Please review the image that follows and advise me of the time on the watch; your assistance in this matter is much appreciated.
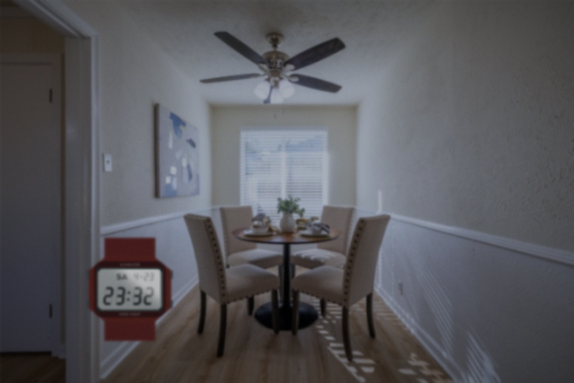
23:32
